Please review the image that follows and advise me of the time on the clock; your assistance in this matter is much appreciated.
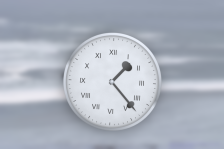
1:23
